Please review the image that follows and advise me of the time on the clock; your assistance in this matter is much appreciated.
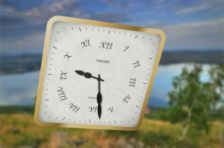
9:28
